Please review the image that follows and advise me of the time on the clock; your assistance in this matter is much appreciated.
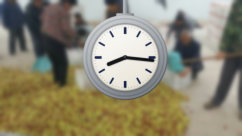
8:16
